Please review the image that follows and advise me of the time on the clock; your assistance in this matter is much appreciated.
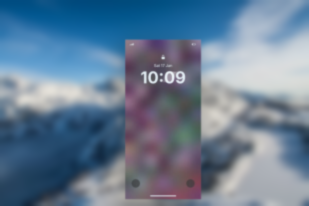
10:09
